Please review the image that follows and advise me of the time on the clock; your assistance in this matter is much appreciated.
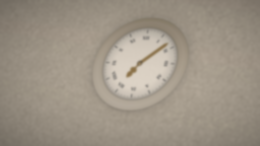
7:08
